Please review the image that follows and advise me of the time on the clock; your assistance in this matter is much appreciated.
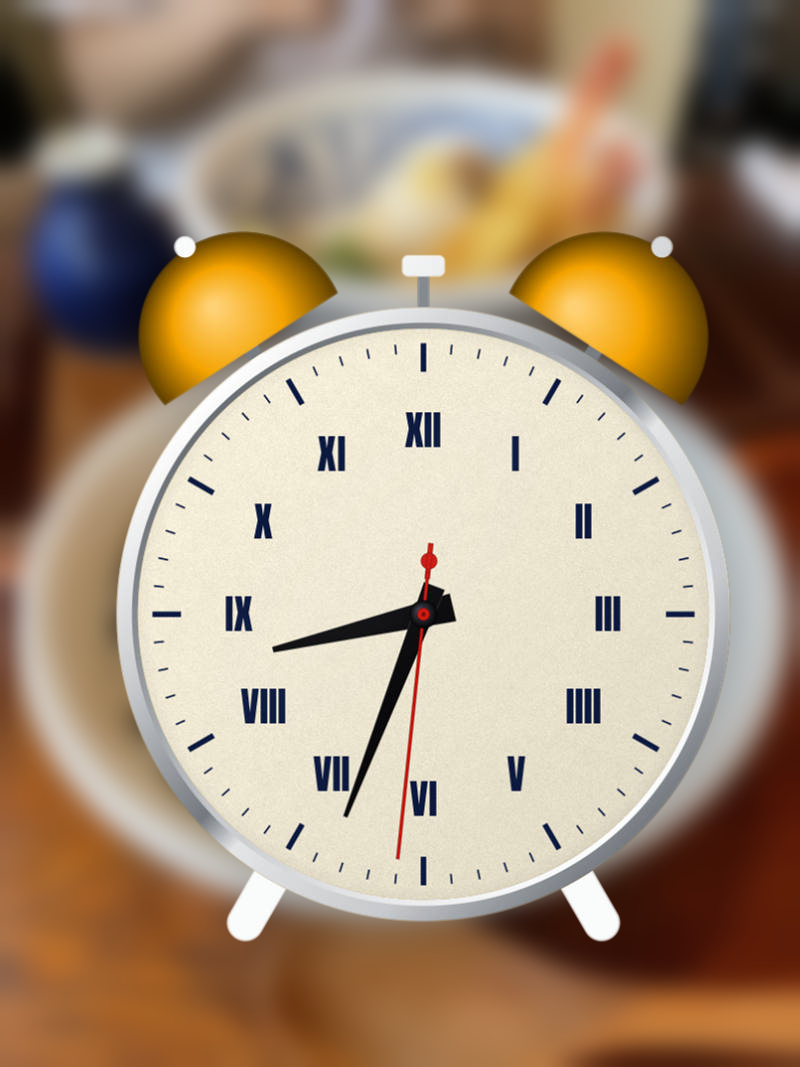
8:33:31
